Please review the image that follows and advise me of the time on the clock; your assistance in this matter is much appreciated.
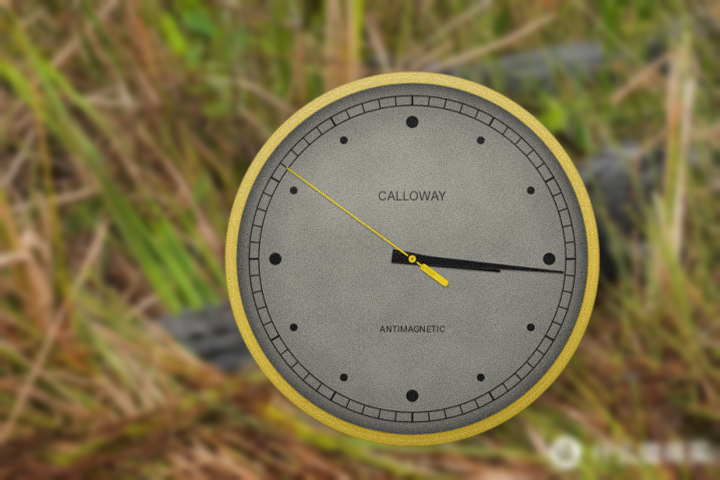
3:15:51
